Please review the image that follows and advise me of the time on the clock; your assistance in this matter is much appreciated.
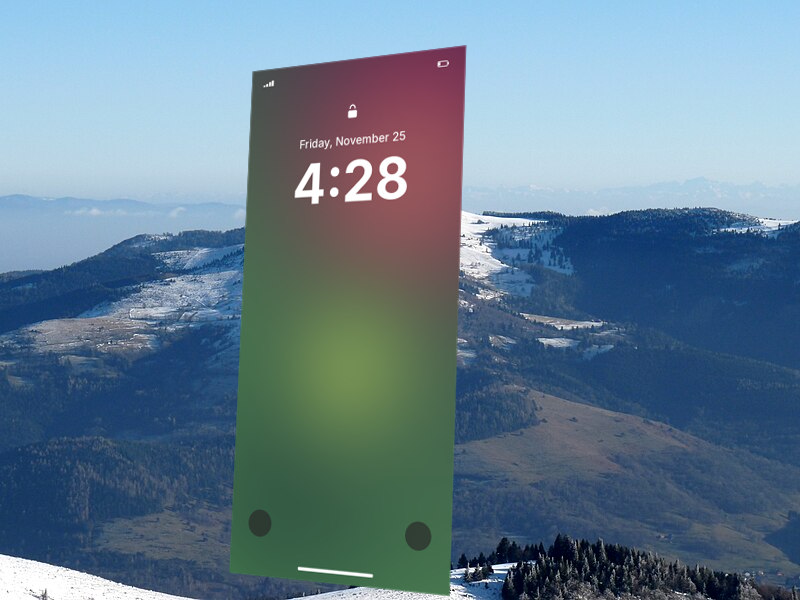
4:28
